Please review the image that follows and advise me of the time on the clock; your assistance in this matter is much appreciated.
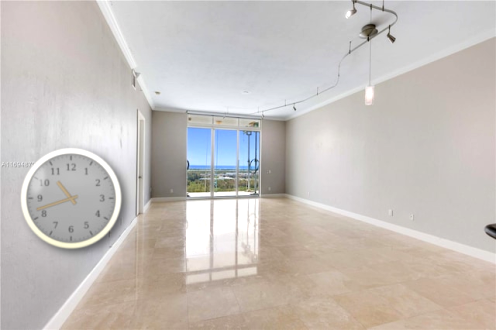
10:42
